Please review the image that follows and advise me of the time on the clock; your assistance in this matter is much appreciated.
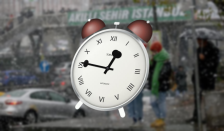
12:46
